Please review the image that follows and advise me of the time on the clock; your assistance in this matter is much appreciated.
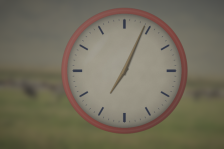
7:04
